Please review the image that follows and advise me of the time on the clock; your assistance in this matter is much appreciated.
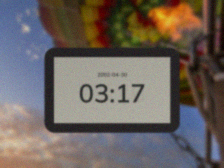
3:17
